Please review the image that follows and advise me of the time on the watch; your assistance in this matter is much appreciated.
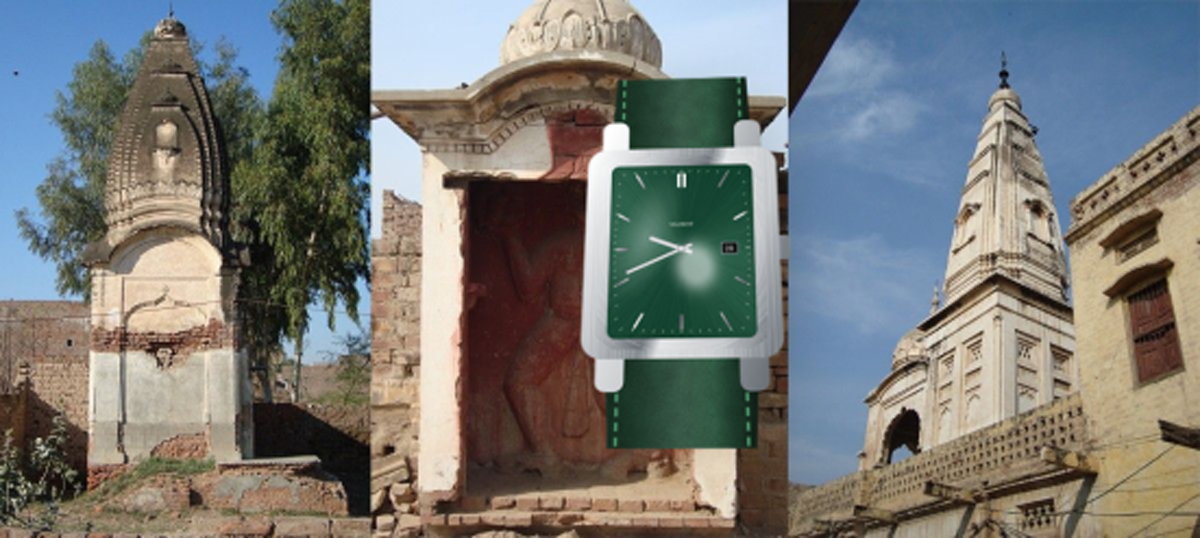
9:41
